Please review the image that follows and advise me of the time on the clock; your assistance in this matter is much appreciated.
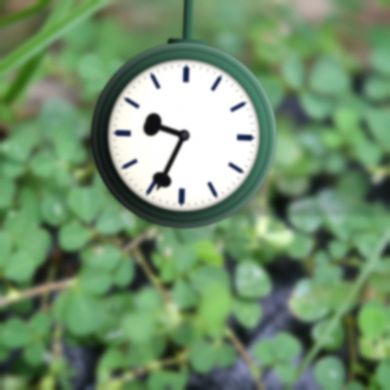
9:34
